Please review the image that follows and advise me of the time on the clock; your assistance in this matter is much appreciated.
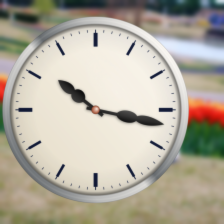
10:17
